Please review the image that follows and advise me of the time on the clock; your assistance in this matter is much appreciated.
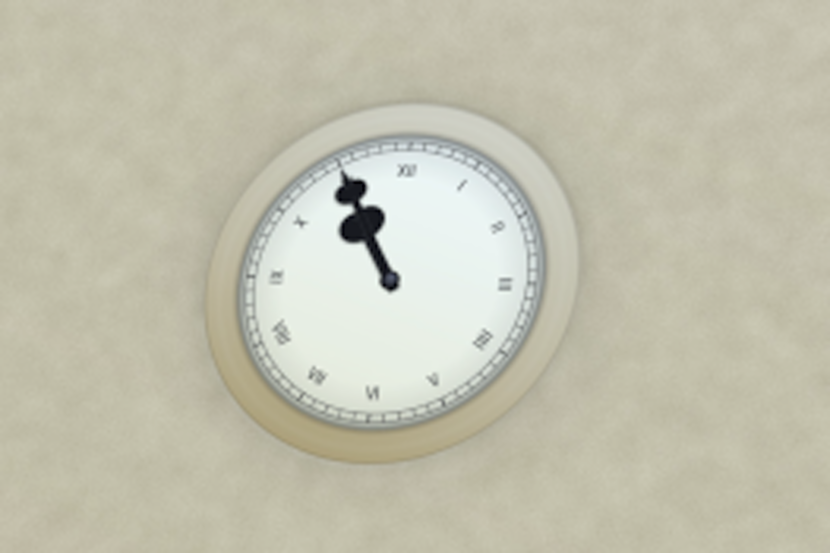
10:55
